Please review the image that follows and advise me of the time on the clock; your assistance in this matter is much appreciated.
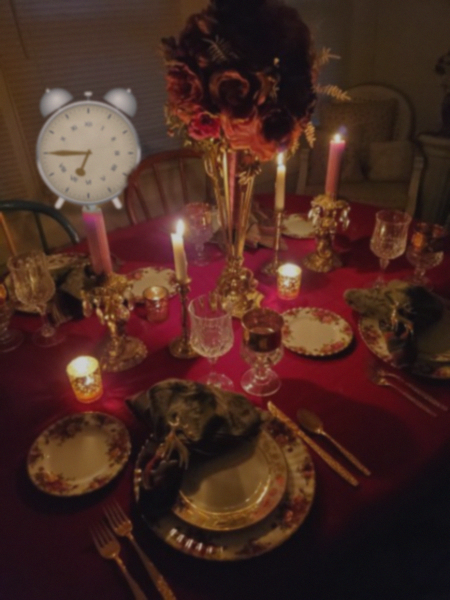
6:45
